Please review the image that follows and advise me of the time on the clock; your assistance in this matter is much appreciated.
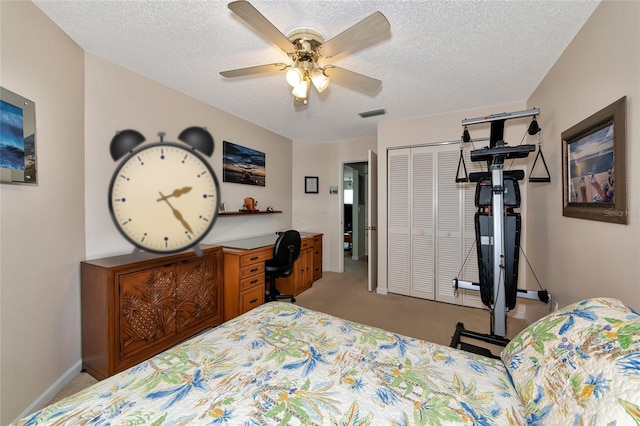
2:24
